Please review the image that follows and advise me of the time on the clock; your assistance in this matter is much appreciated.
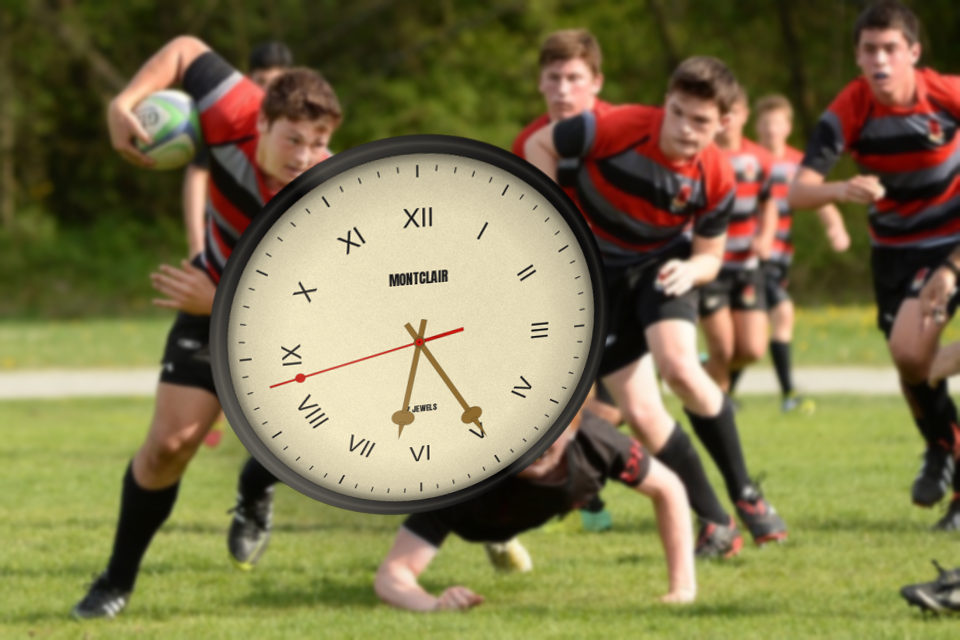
6:24:43
